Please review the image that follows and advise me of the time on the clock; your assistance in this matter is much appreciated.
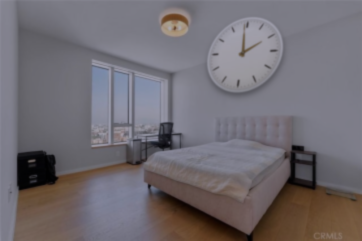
1:59
